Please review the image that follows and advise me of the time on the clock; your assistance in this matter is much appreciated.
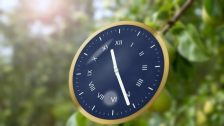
11:26
